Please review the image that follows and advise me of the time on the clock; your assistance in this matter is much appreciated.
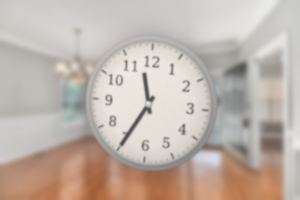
11:35
